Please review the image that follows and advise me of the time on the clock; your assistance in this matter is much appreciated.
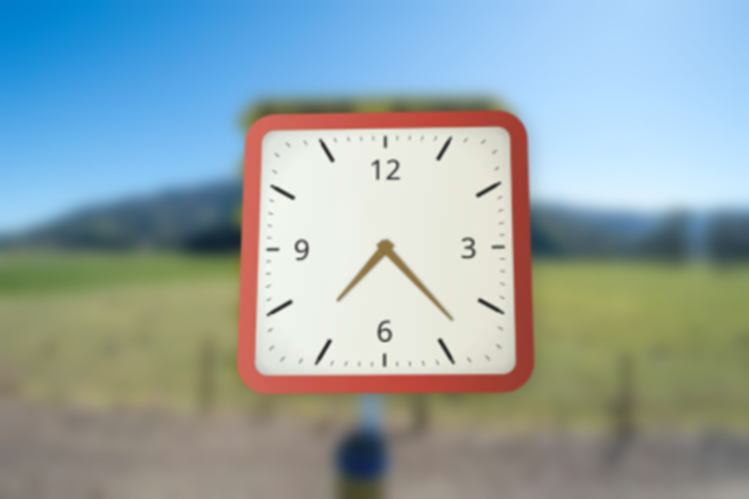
7:23
